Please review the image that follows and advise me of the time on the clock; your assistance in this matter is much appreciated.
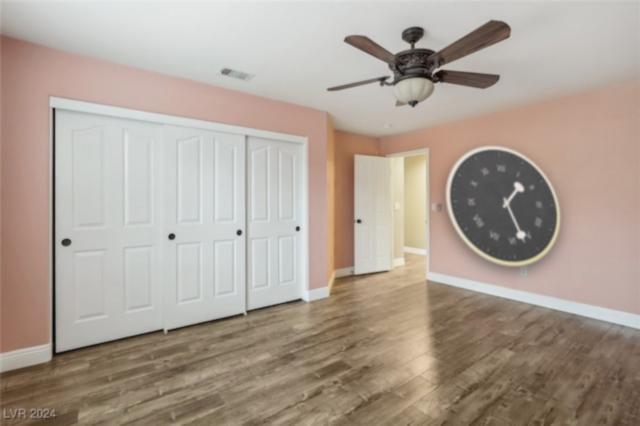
1:27
